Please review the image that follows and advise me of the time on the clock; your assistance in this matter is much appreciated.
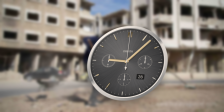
9:07
